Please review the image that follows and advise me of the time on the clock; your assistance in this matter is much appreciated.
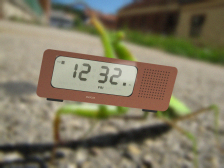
12:32
